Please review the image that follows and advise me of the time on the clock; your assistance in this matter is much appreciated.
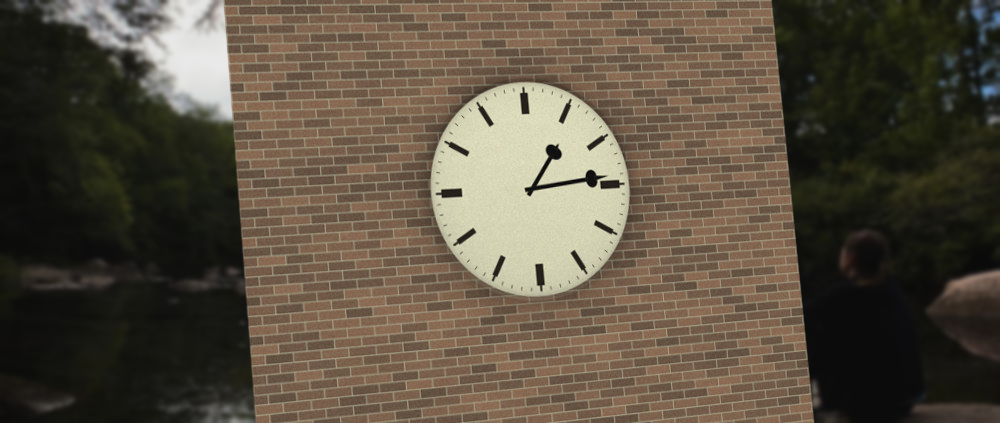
1:14
